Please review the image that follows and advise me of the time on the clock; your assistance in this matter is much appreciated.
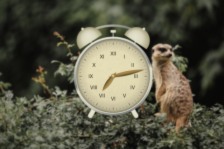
7:13
